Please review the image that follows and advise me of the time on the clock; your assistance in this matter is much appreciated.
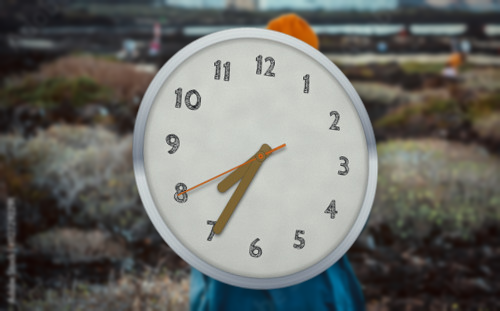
7:34:40
